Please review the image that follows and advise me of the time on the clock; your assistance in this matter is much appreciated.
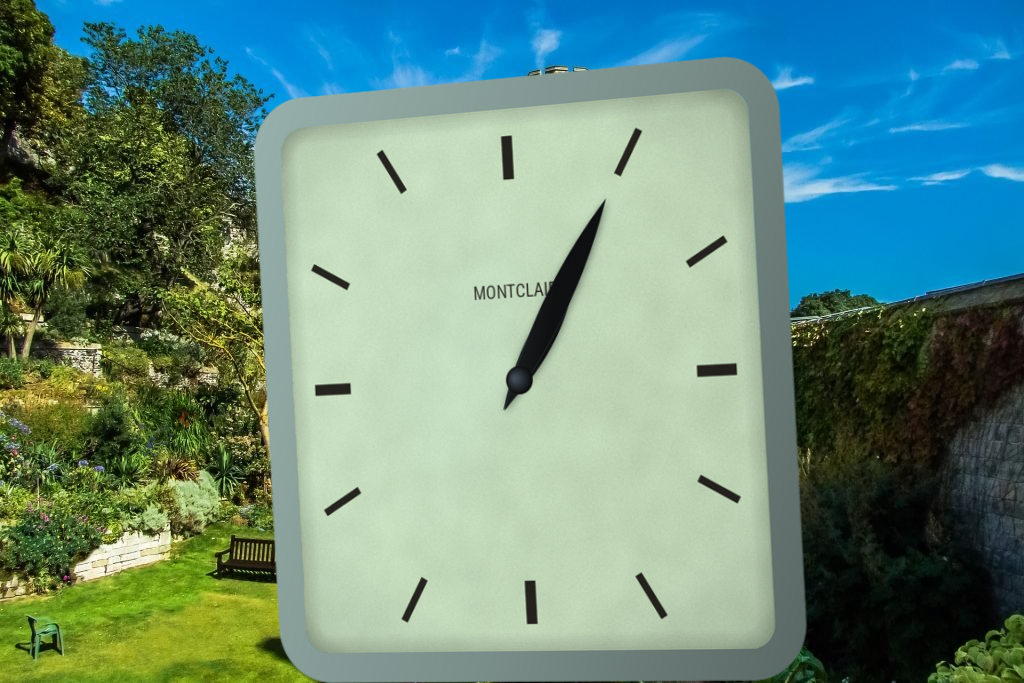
1:05
